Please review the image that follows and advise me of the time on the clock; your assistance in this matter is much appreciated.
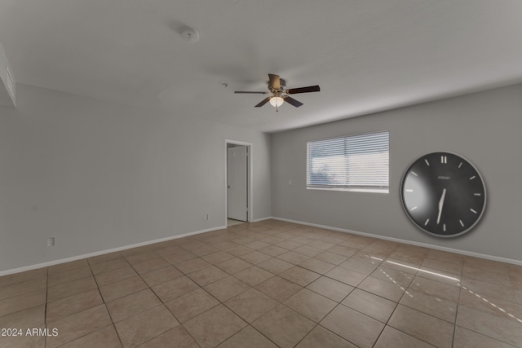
6:32
